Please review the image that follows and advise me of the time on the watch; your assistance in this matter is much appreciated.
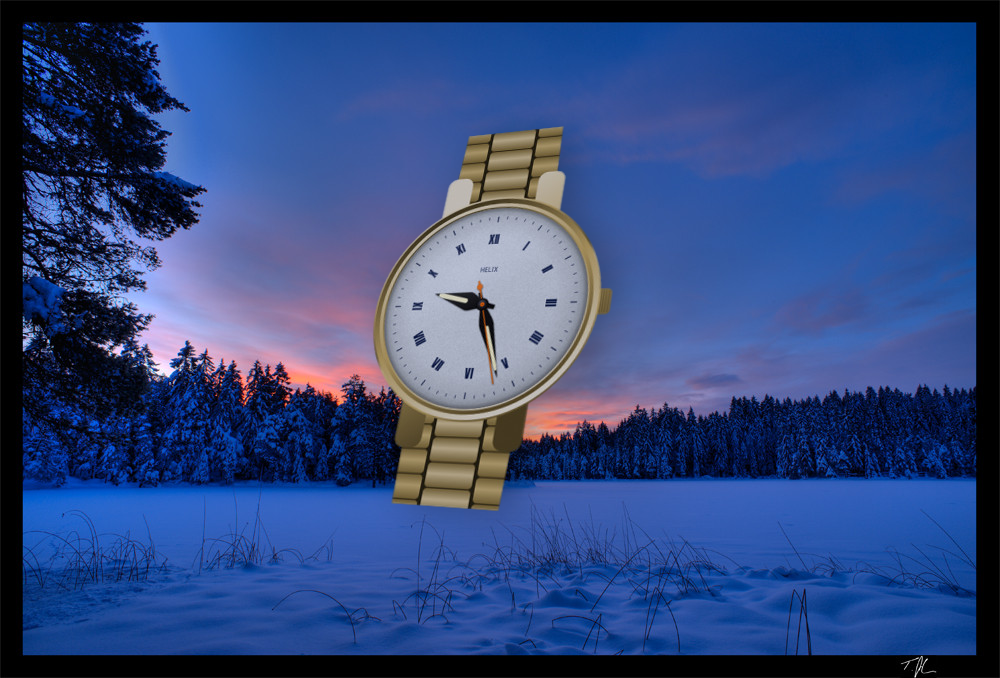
9:26:27
